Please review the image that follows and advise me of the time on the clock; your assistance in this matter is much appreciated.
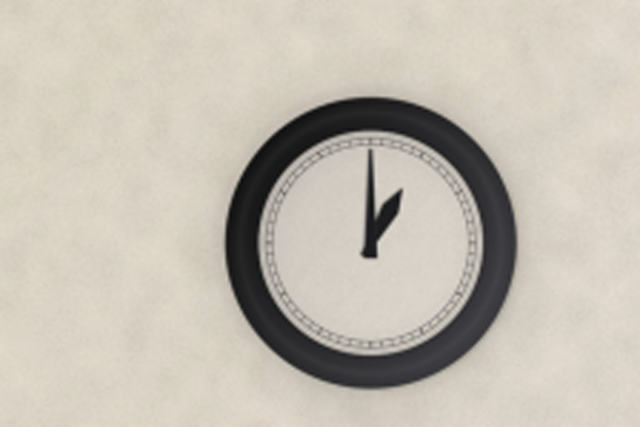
1:00
